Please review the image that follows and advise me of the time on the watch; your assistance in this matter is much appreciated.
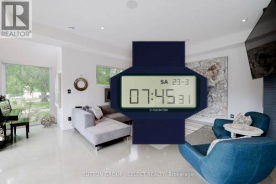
7:45:31
